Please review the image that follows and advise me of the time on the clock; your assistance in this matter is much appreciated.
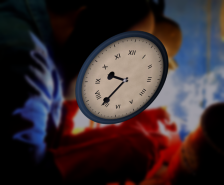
9:36
